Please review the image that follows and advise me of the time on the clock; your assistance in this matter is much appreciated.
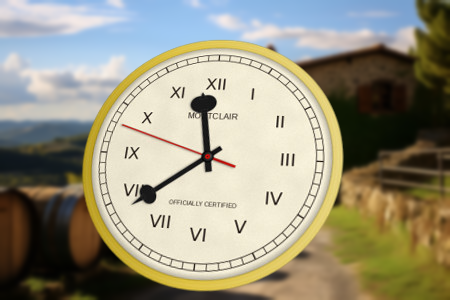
11:38:48
